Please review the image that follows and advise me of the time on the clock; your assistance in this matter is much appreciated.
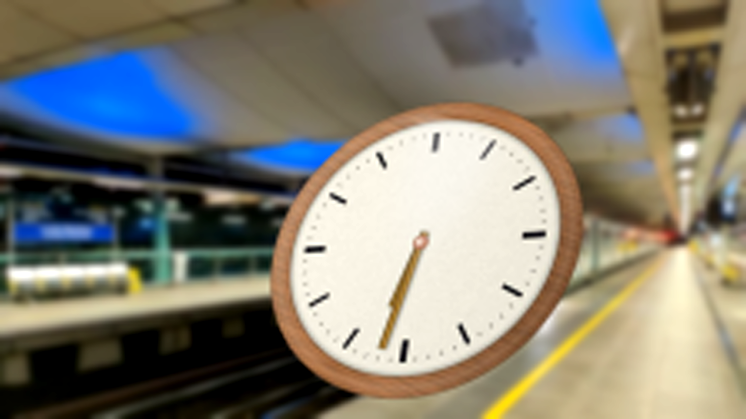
6:32
